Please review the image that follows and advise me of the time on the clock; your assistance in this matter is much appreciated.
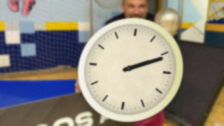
2:11
